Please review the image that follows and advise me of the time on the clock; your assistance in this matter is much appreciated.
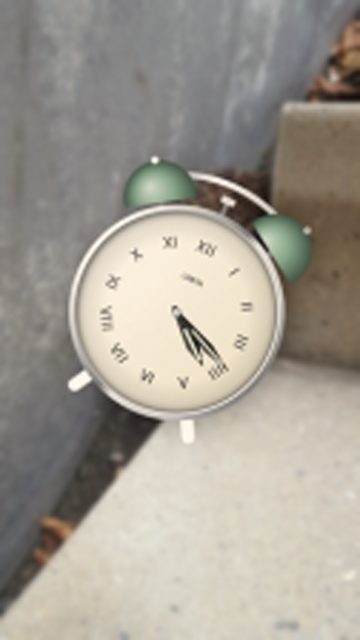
4:19
